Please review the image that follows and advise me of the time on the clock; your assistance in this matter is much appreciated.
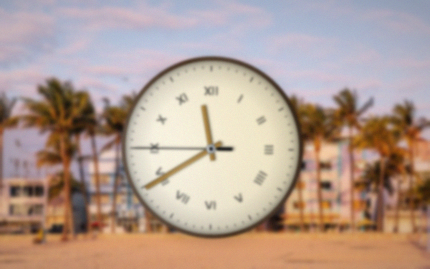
11:39:45
